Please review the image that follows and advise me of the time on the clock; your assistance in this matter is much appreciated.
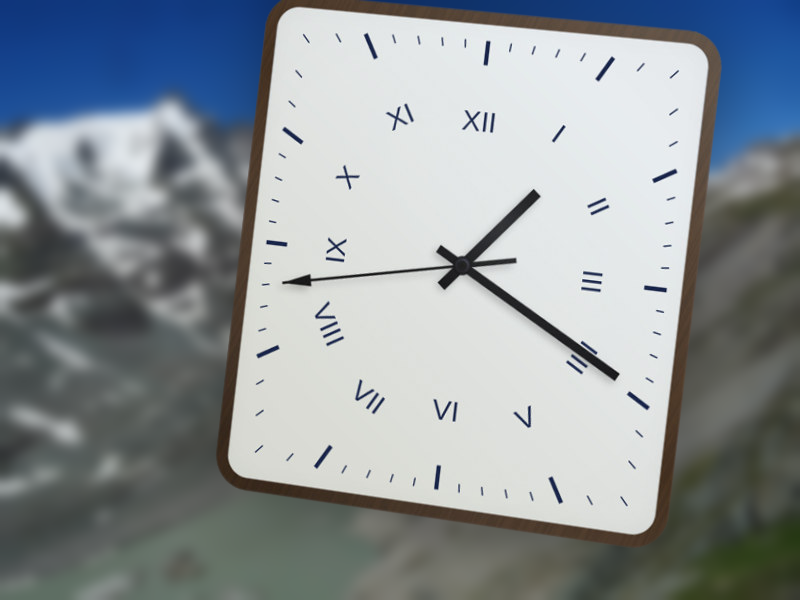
1:19:43
